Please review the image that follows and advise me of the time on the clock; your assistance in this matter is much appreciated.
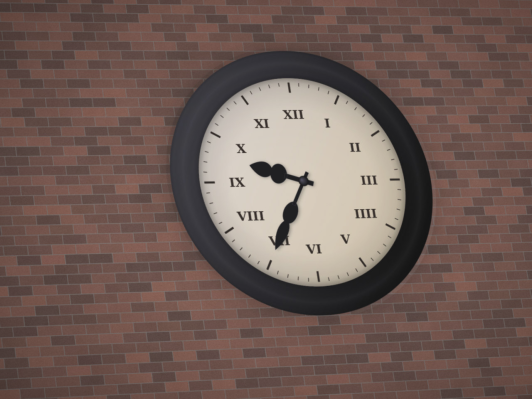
9:35
